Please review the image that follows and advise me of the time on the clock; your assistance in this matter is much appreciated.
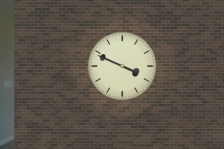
3:49
